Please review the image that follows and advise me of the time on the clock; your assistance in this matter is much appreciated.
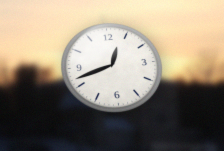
12:42
